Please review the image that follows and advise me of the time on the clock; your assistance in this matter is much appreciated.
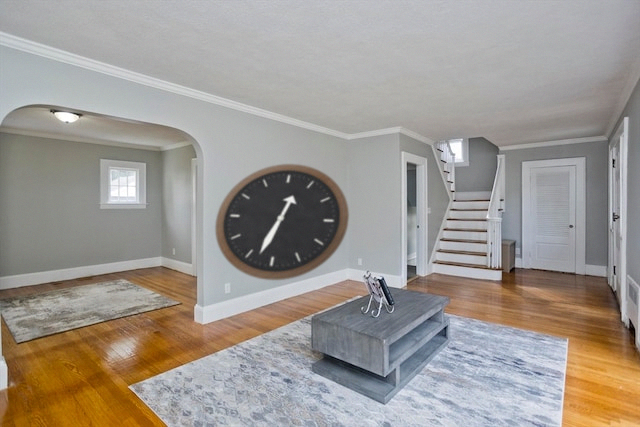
12:33
